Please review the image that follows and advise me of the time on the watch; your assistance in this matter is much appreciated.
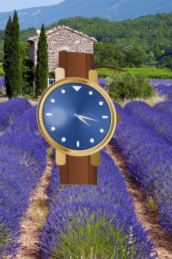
4:17
